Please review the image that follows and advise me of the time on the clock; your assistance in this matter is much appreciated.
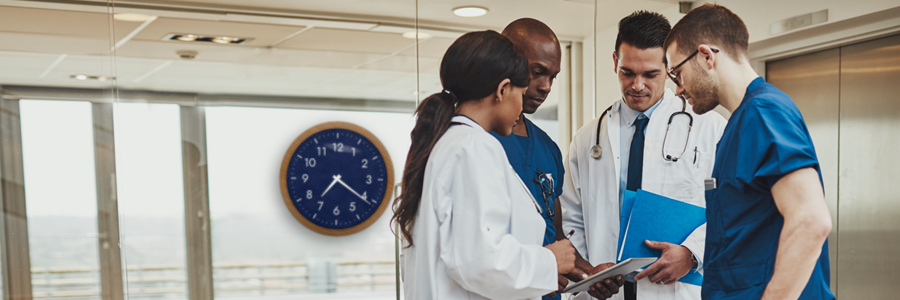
7:21
